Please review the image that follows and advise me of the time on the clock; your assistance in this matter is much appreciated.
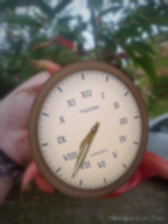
7:37
